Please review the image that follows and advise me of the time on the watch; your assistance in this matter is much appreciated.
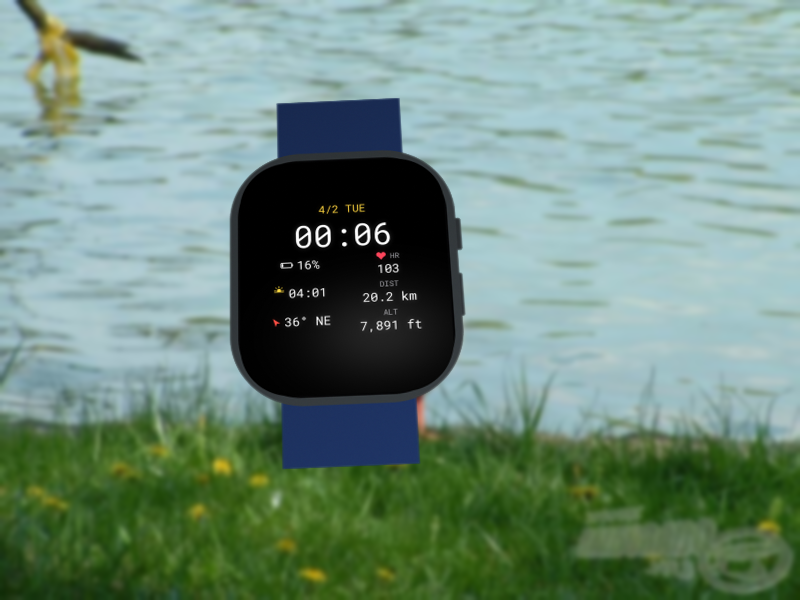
0:06
